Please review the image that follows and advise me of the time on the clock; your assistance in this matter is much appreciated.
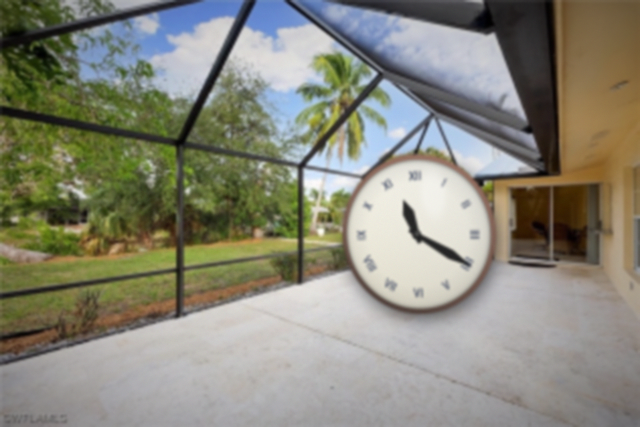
11:20
